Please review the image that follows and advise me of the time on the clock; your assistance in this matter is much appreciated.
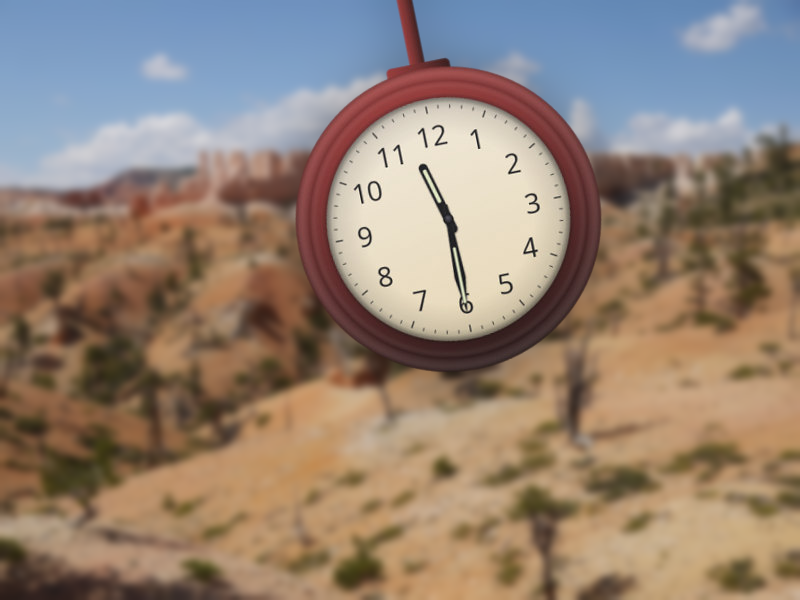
11:30
